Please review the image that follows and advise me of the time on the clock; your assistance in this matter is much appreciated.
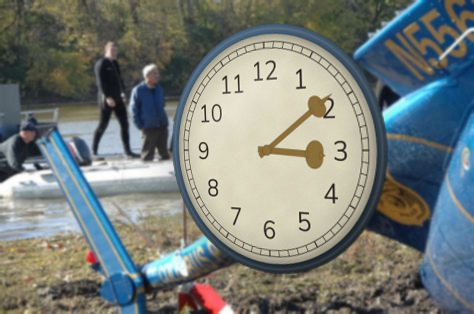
3:09
